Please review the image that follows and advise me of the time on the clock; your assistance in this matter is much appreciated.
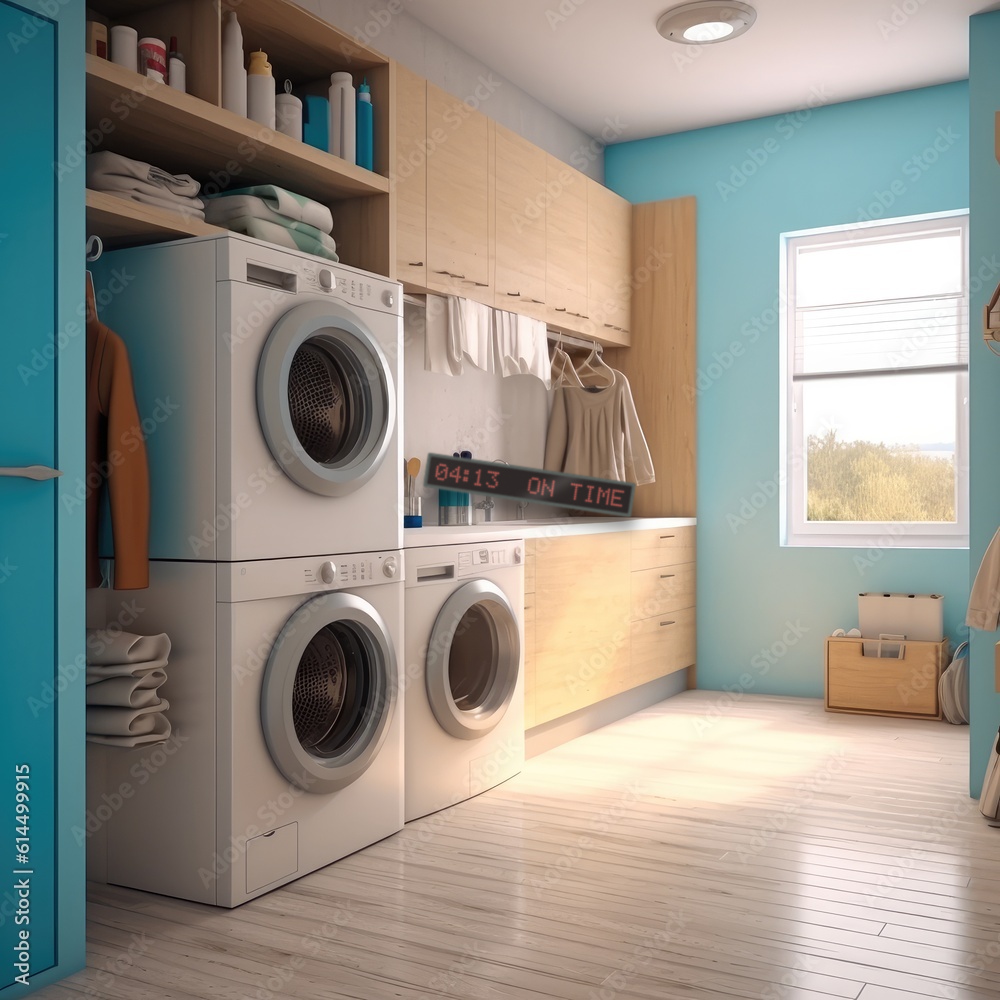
4:13
